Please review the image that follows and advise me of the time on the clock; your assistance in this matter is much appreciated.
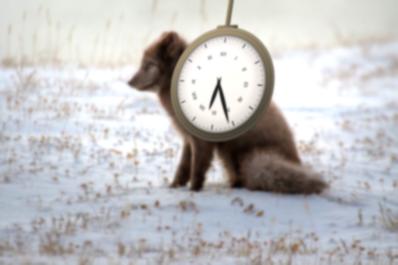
6:26
